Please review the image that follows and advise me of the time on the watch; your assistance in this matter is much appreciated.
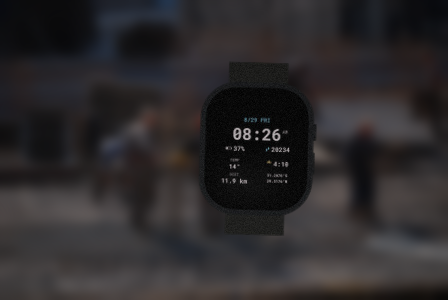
8:26
